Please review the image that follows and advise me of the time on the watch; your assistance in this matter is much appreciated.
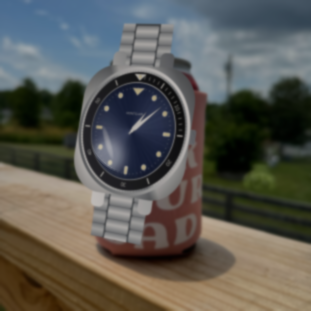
1:08
